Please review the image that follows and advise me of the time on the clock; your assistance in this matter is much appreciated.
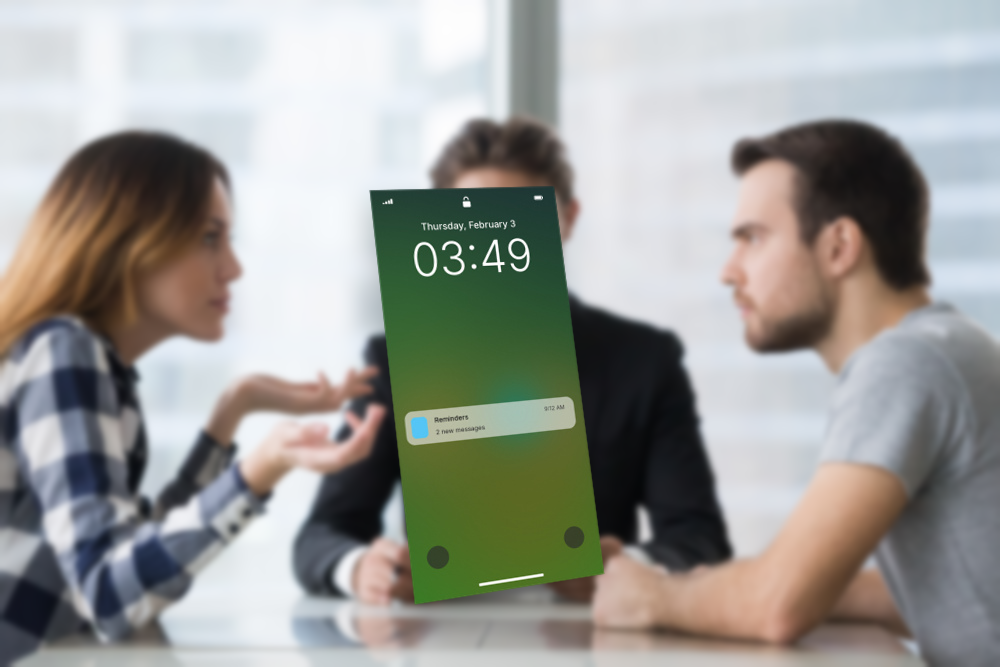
3:49
